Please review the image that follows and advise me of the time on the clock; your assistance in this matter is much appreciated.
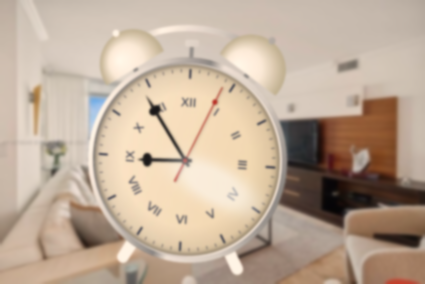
8:54:04
